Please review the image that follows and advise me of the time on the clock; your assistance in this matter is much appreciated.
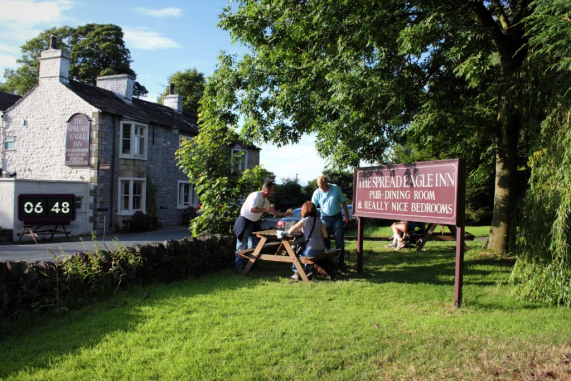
6:48
